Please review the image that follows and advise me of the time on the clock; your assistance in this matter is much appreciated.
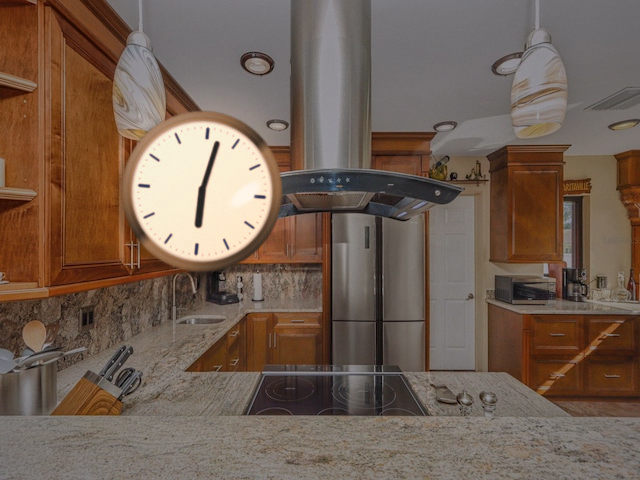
6:02
